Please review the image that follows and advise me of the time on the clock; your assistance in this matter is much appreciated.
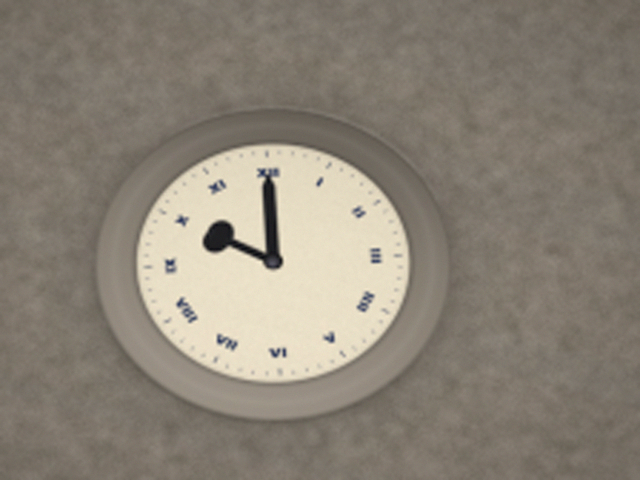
10:00
